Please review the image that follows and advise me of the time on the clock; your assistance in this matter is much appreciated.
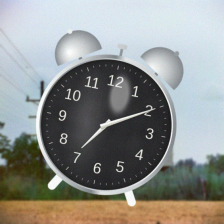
7:10
